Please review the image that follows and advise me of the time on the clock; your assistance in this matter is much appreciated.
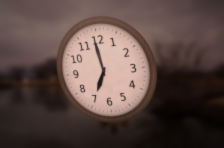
6:59
